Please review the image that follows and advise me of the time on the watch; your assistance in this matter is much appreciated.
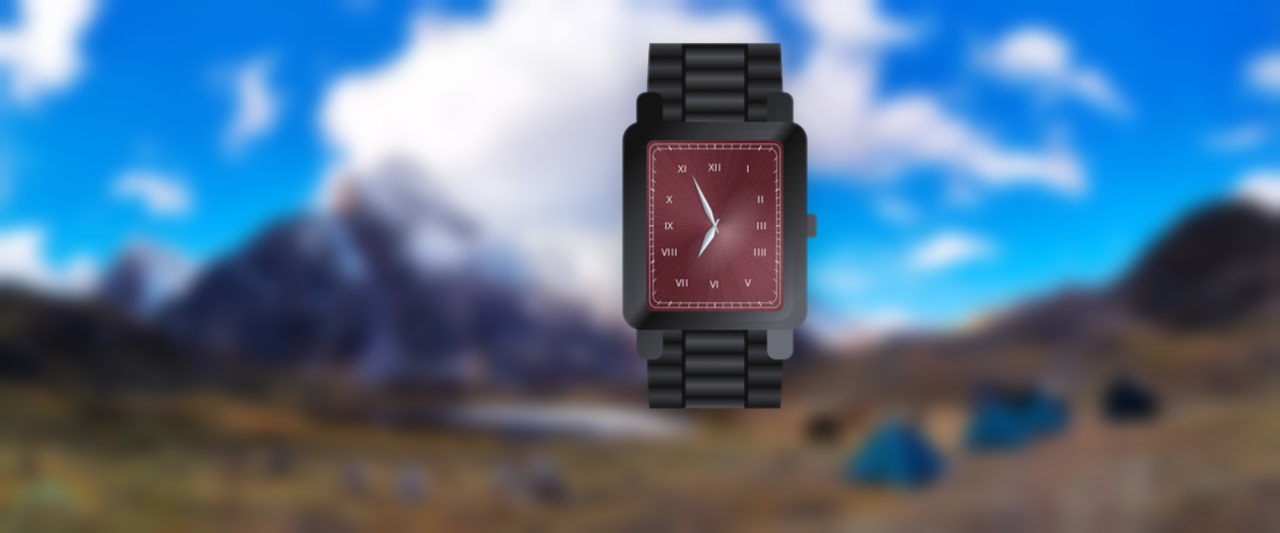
6:56
